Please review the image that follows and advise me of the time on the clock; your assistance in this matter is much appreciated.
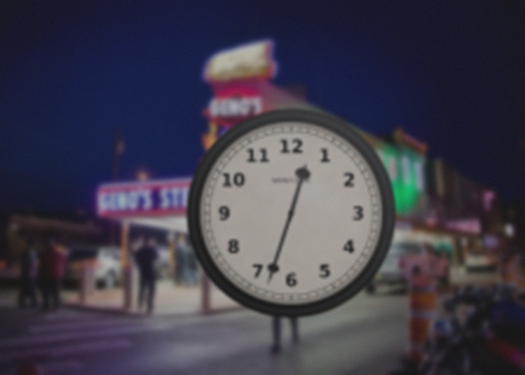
12:33
